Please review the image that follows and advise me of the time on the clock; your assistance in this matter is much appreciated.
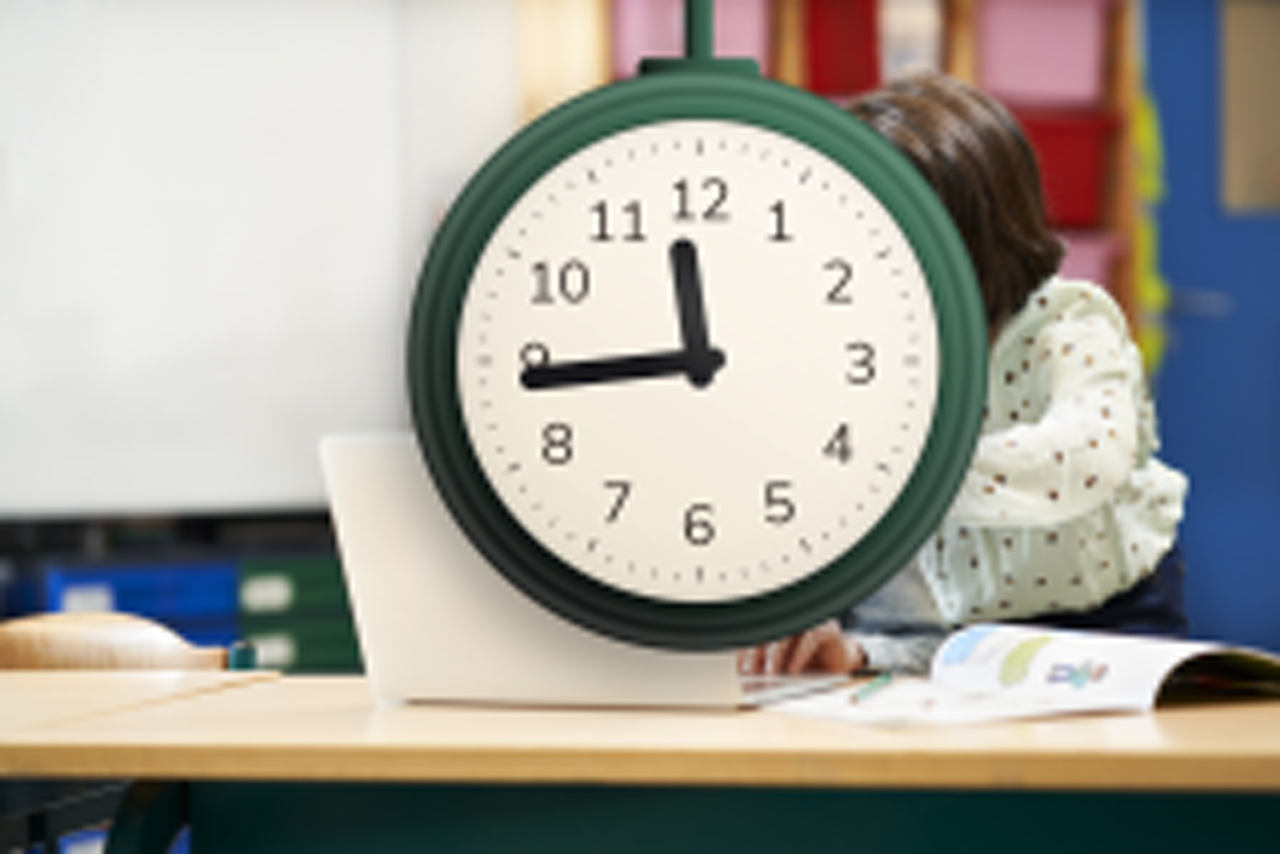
11:44
